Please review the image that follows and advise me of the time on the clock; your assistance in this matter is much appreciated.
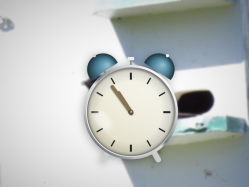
10:54
